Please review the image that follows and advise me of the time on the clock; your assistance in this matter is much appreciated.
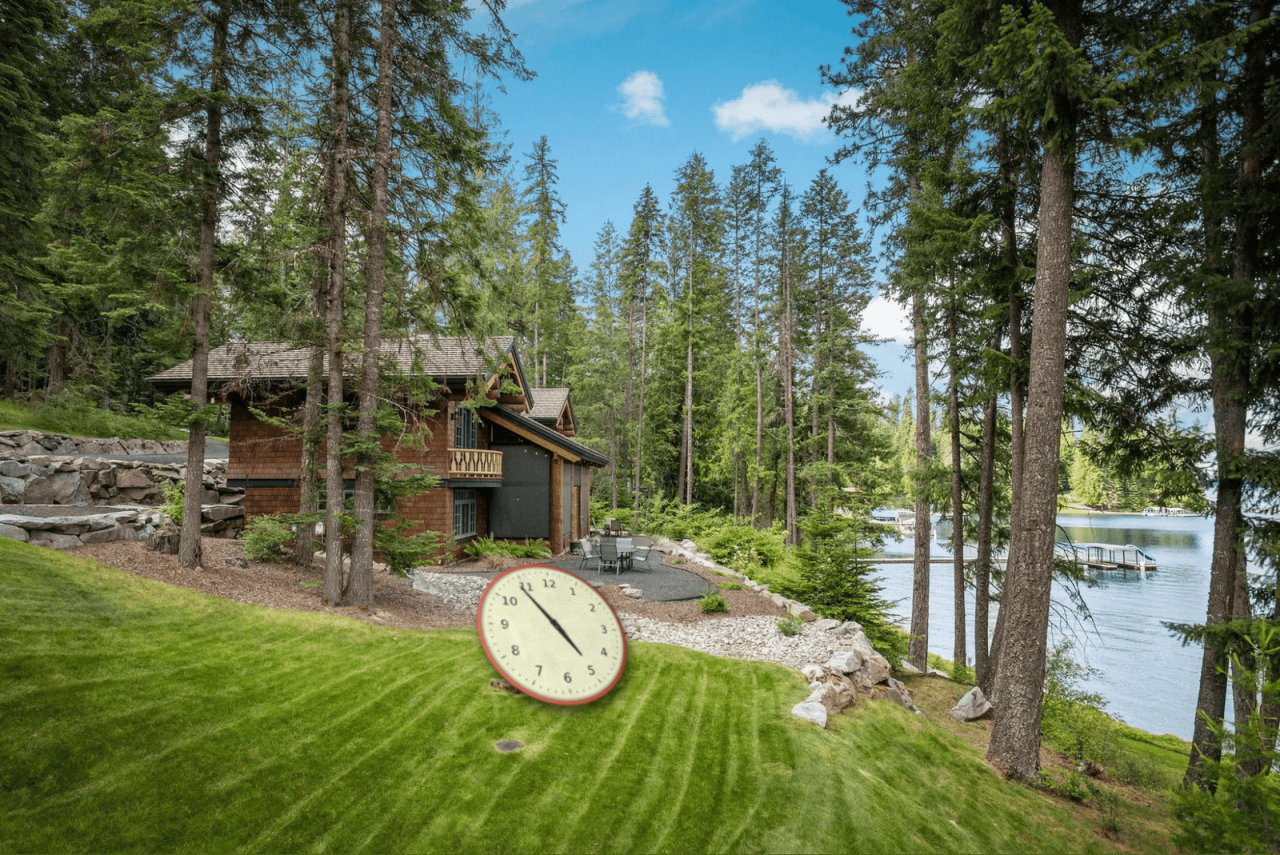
4:54
